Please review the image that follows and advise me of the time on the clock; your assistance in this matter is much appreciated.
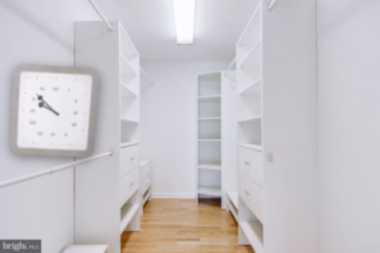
9:52
